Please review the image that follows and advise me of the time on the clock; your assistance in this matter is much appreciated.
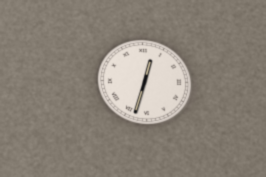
12:33
